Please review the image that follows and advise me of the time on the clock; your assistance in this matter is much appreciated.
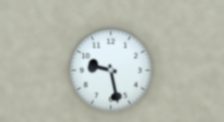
9:28
